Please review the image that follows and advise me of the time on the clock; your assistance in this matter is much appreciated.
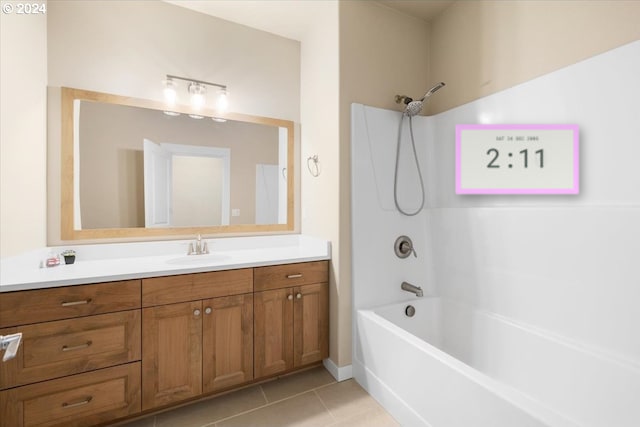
2:11
